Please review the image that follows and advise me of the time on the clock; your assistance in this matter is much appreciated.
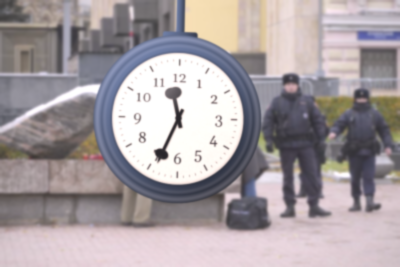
11:34
